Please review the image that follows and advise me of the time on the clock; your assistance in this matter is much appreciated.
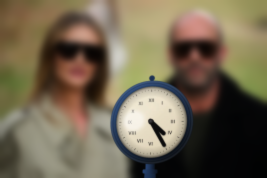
4:25
